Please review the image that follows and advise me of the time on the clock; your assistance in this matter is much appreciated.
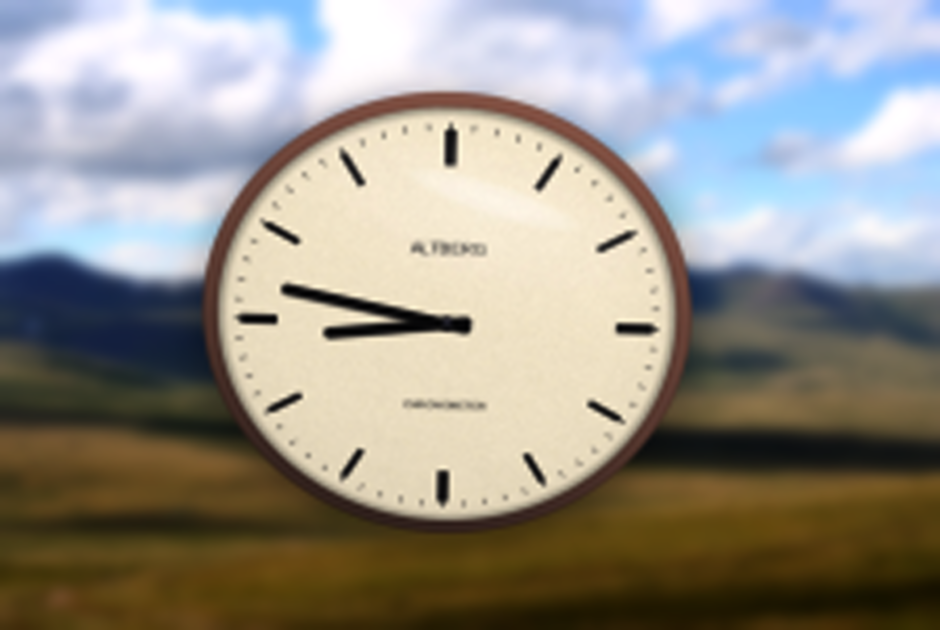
8:47
